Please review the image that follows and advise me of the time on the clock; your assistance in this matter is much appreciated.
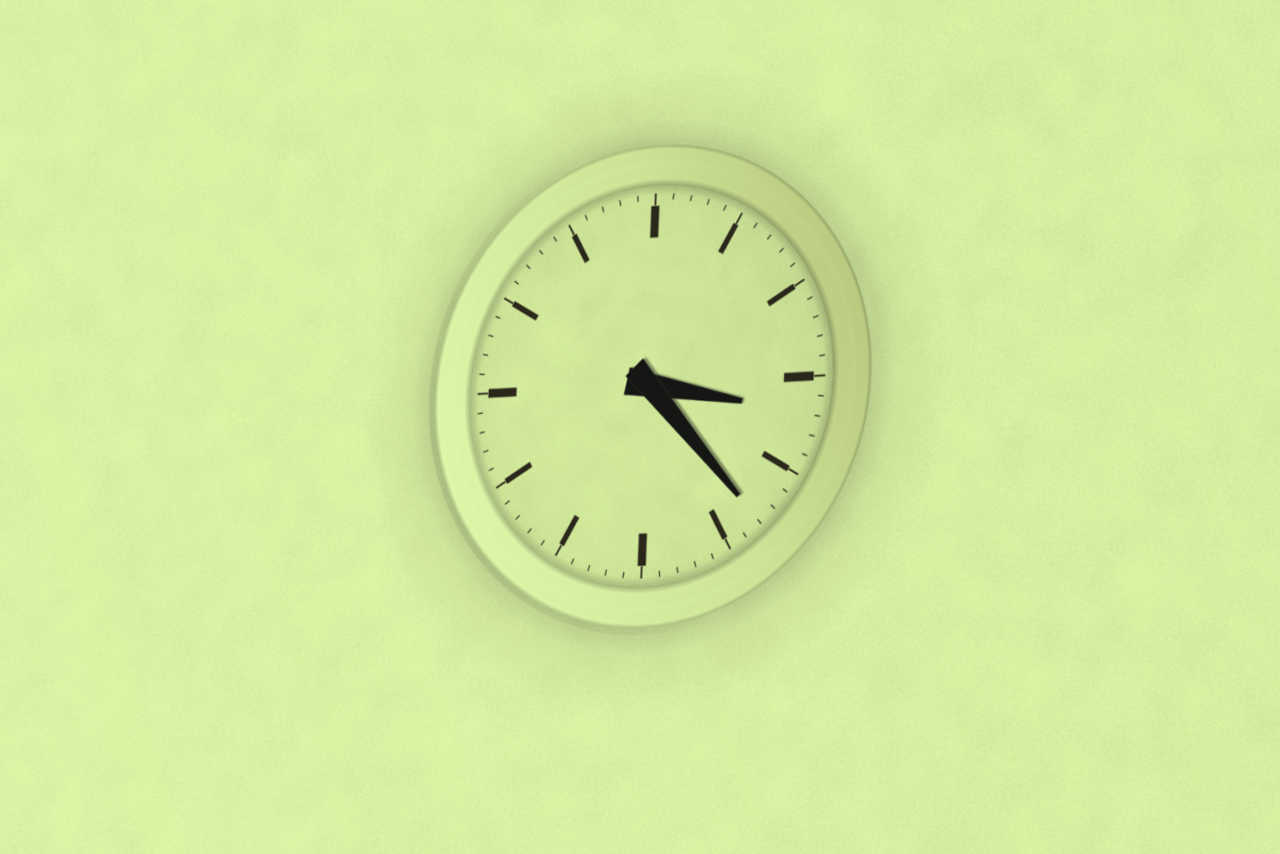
3:23
